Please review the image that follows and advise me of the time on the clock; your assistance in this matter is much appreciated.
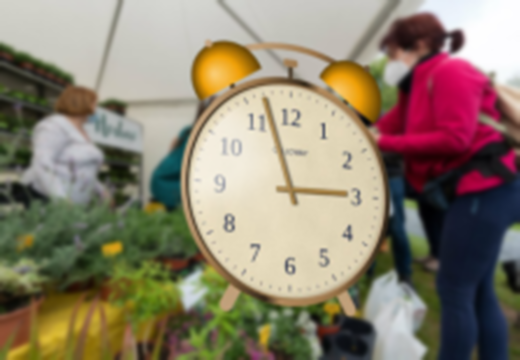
2:57
